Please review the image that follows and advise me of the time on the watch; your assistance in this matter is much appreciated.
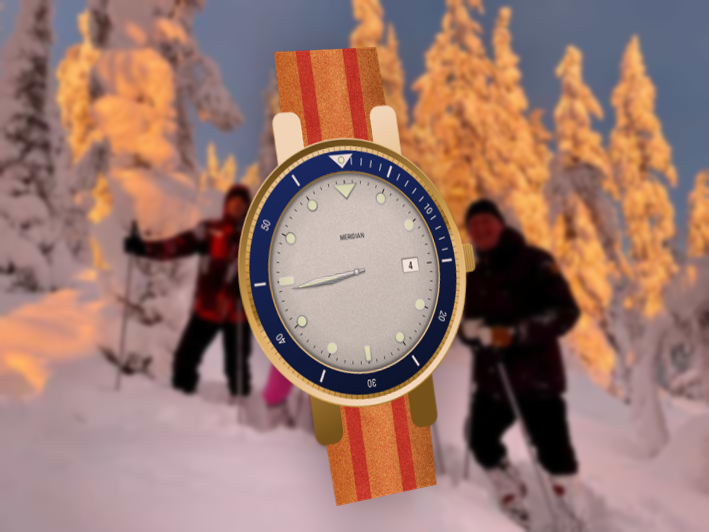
8:44
